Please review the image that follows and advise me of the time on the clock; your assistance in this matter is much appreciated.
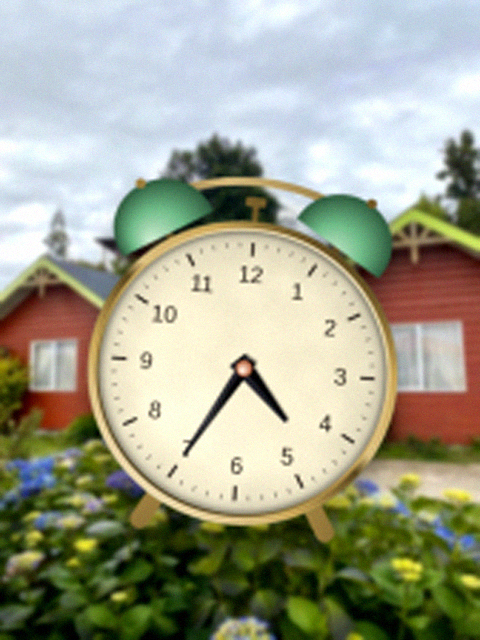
4:35
